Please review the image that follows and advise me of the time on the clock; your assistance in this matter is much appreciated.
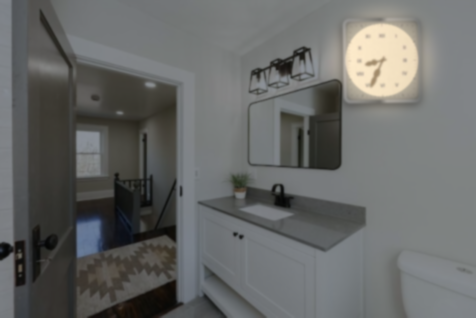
8:34
